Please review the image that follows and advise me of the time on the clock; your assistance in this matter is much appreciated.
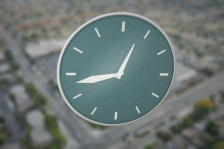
12:43
